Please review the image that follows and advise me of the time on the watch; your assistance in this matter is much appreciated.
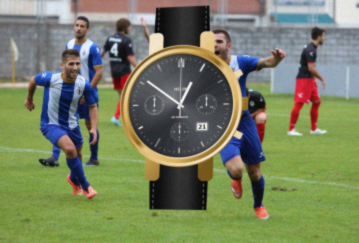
12:51
